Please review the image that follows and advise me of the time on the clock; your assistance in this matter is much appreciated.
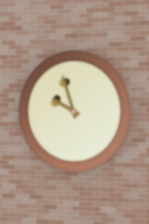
9:57
